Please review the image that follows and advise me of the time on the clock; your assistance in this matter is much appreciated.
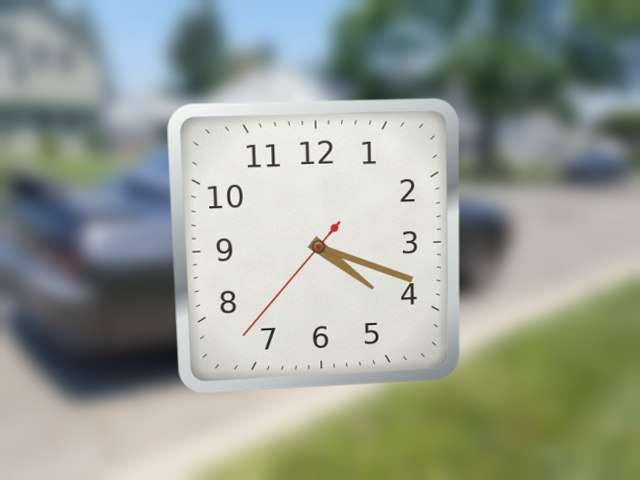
4:18:37
